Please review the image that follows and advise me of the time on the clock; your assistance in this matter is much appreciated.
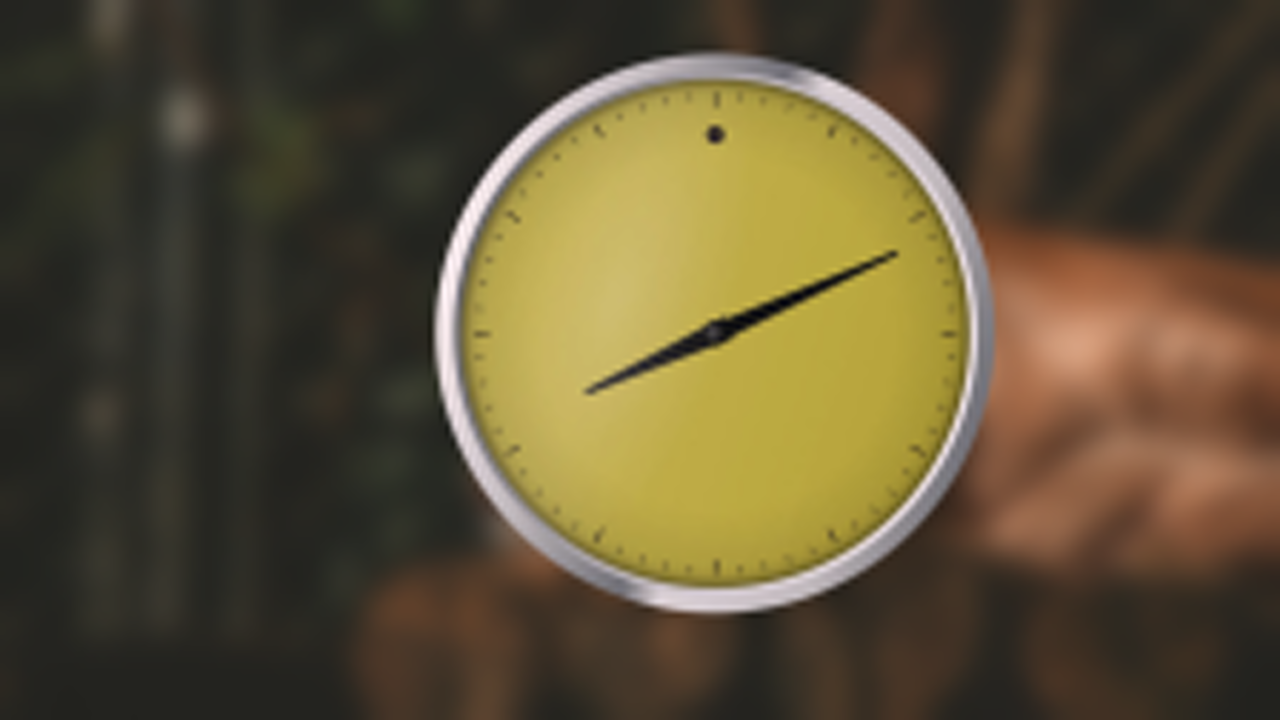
8:11
